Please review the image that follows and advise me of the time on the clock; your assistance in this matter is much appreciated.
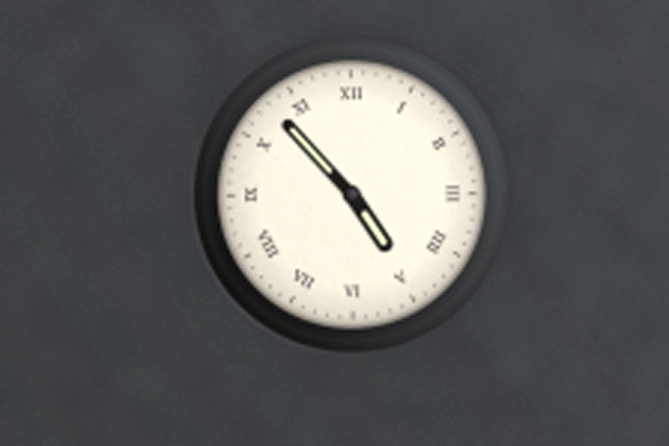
4:53
